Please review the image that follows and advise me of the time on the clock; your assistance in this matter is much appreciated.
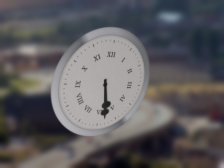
5:28
